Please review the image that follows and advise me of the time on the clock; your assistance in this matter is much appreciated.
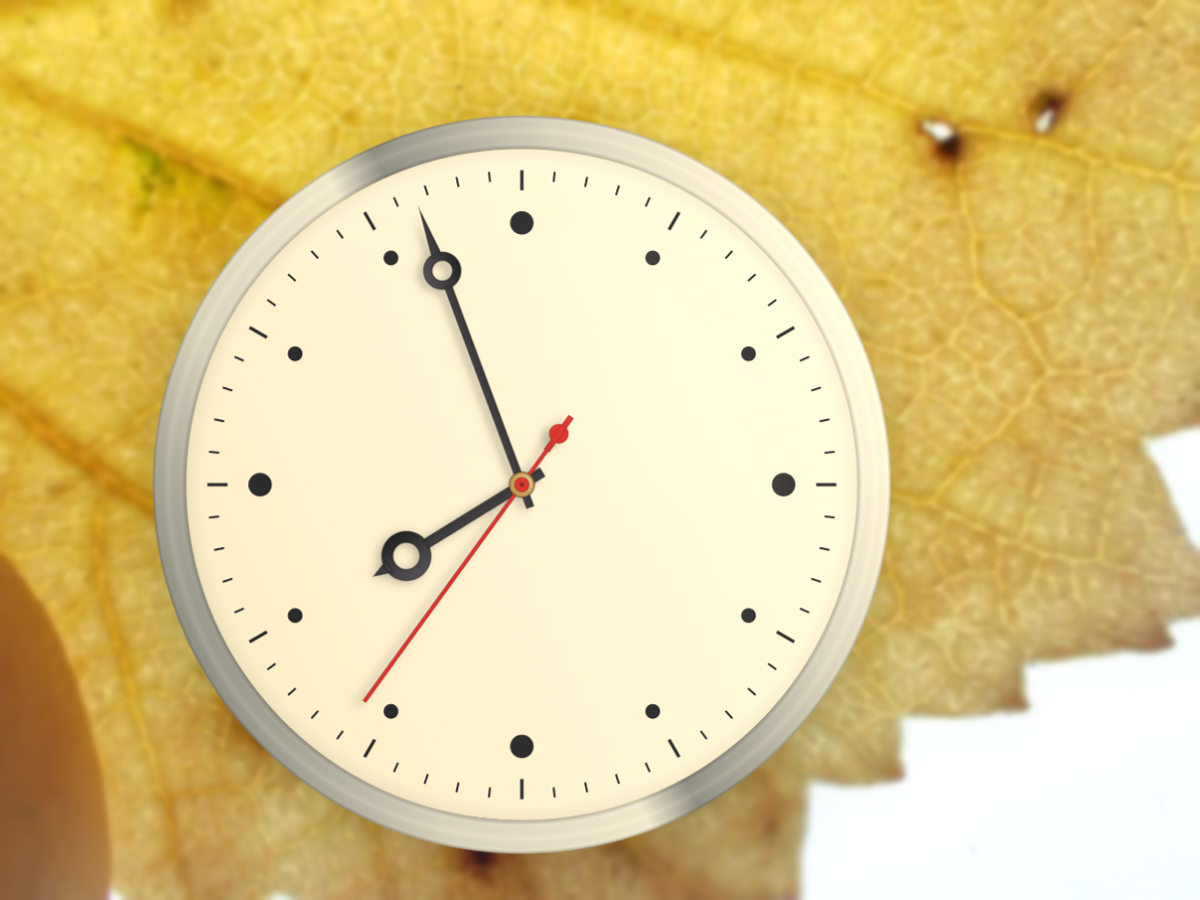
7:56:36
